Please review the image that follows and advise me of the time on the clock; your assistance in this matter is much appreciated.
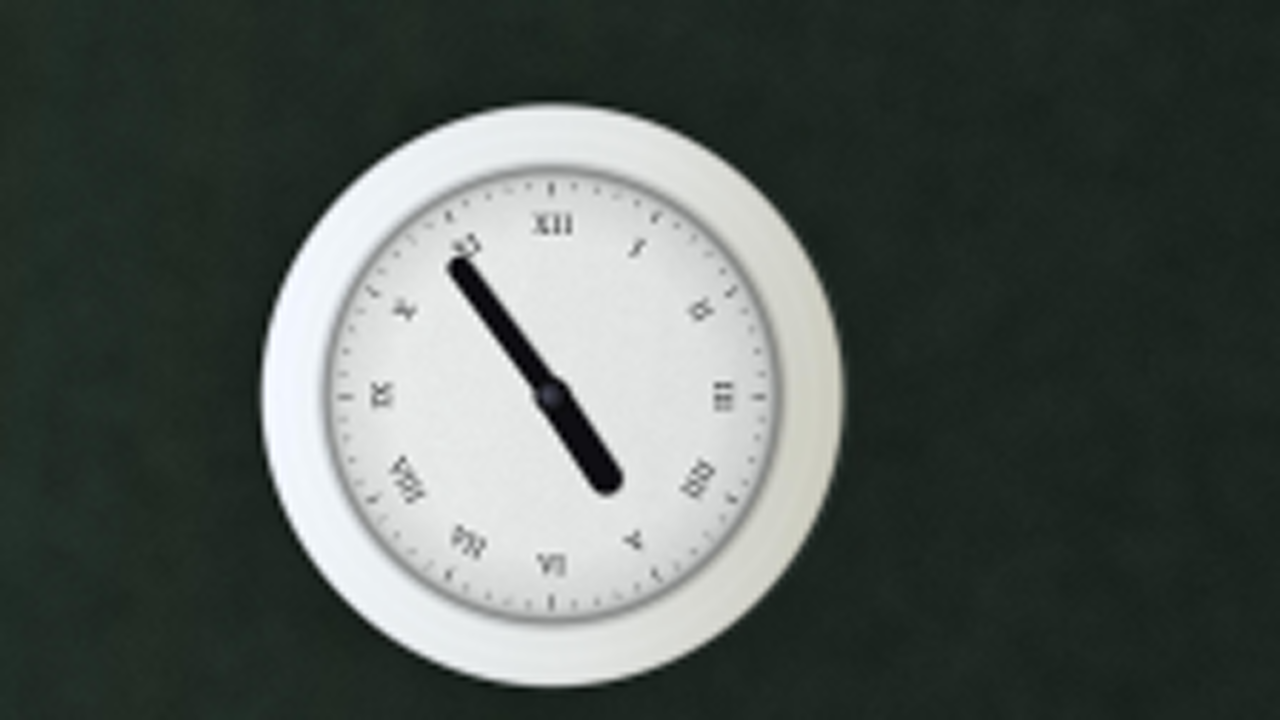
4:54
